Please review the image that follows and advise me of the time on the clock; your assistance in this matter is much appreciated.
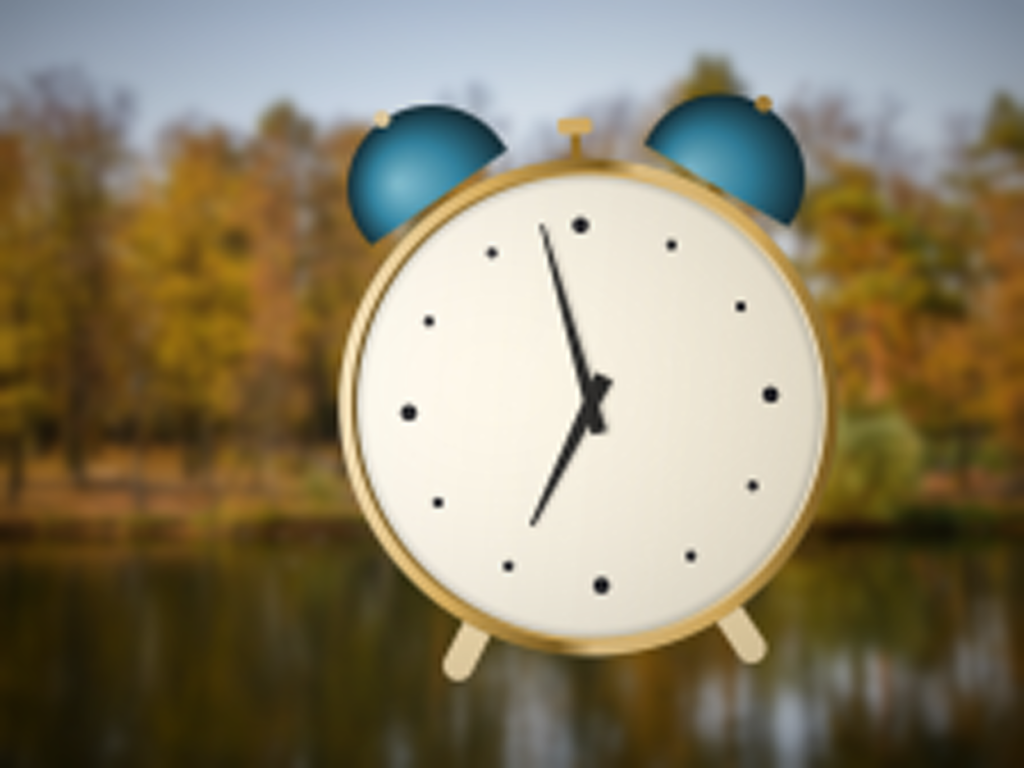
6:58
